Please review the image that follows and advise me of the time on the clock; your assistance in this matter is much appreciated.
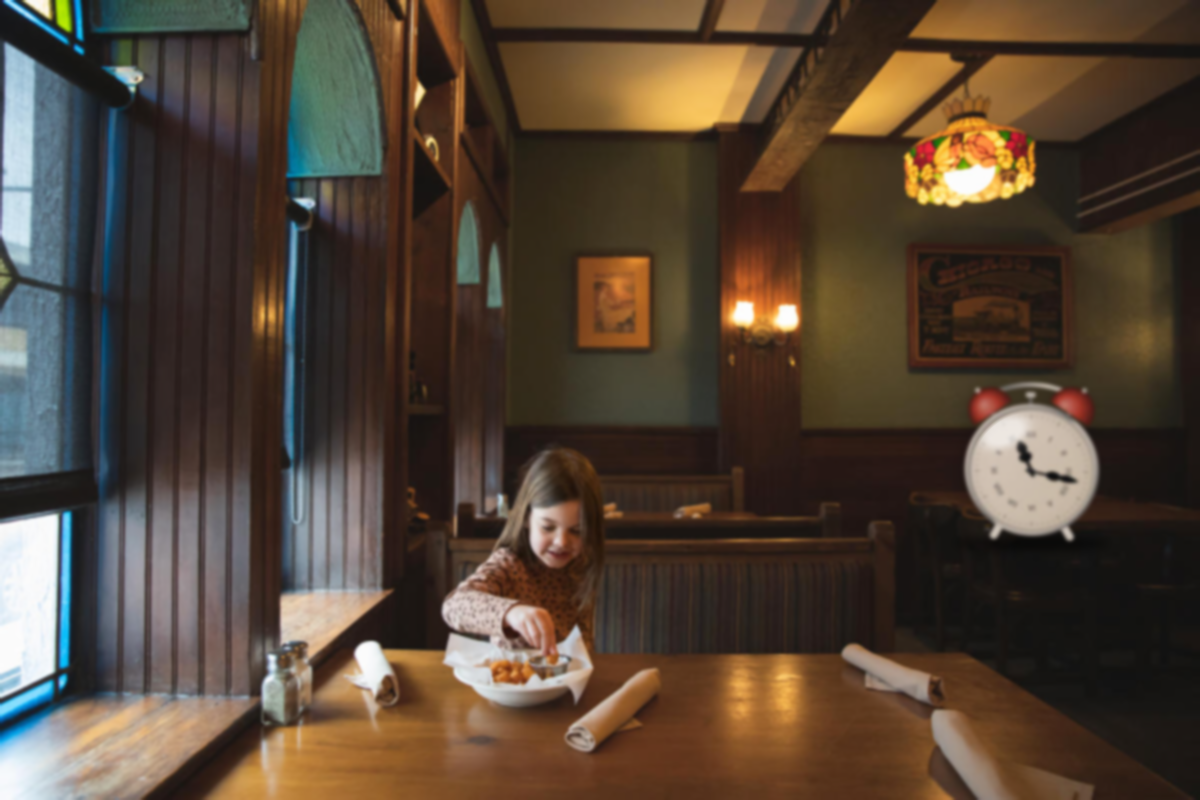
11:17
